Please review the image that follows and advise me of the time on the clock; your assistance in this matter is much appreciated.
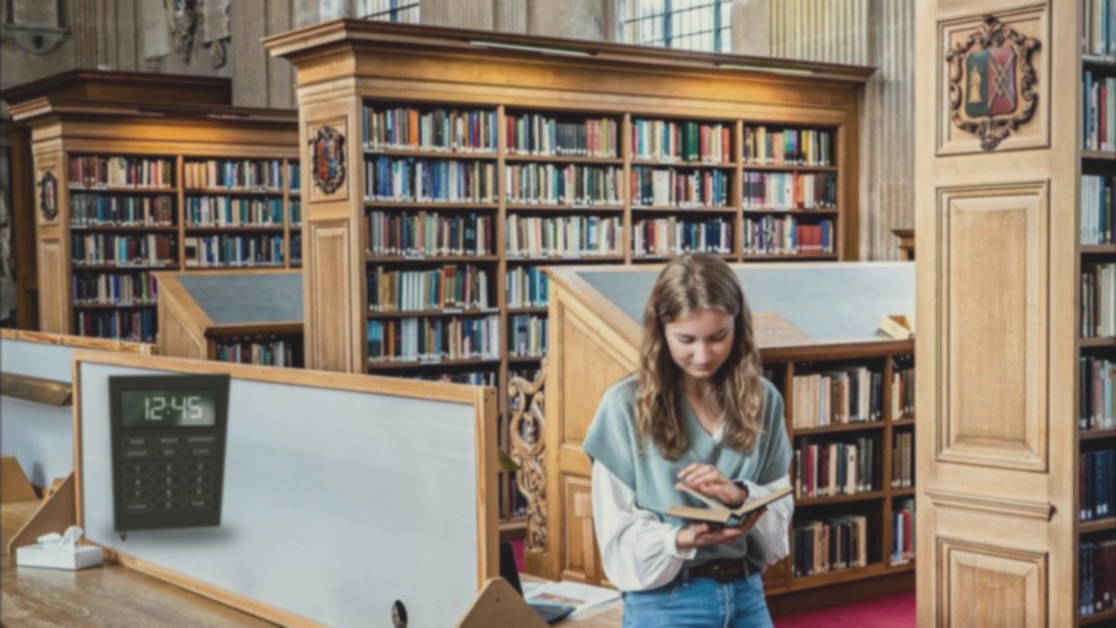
12:45
